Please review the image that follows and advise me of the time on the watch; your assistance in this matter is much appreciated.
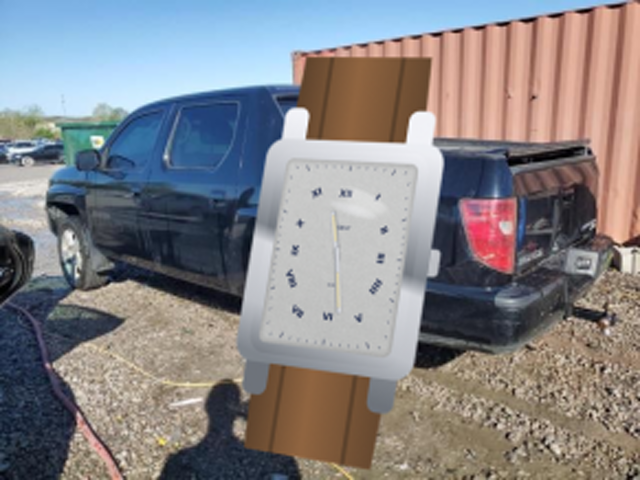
11:28
